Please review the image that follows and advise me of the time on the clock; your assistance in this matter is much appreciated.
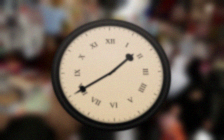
1:40
